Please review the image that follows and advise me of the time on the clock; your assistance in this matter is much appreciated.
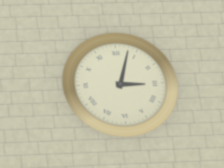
3:03
